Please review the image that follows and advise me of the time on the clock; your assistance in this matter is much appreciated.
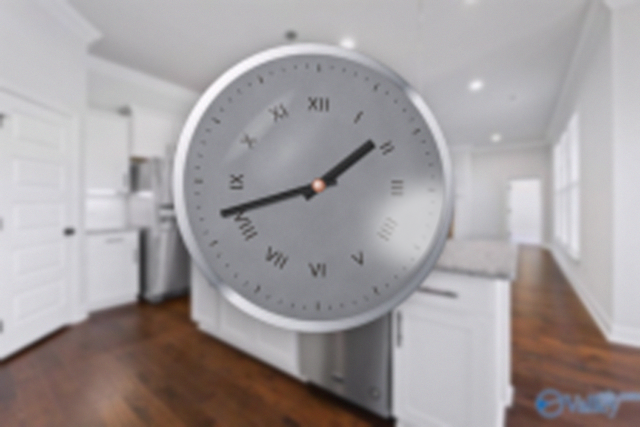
1:42
